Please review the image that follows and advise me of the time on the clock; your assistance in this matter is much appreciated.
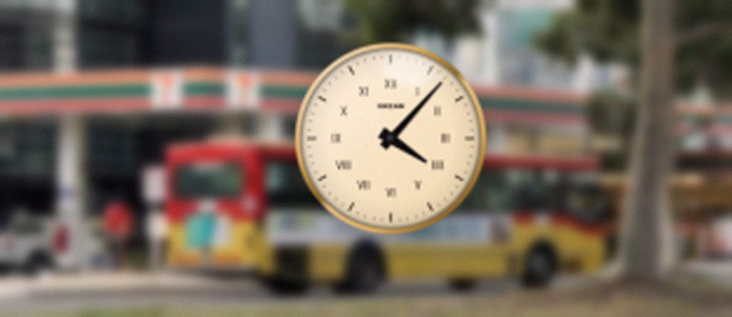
4:07
